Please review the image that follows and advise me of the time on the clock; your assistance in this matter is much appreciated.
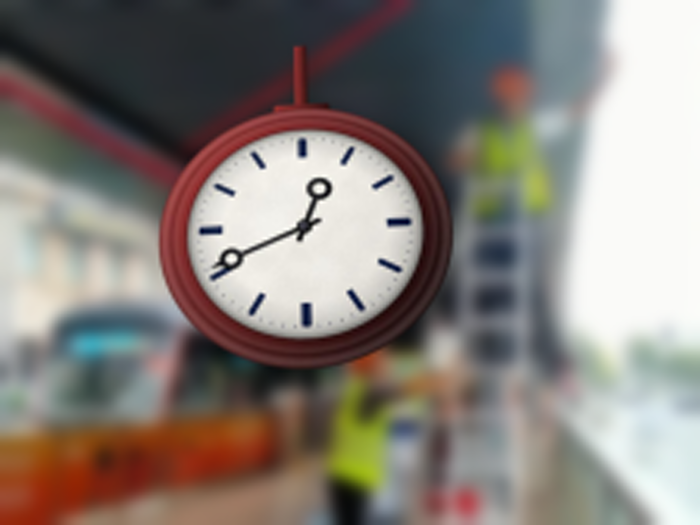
12:41
